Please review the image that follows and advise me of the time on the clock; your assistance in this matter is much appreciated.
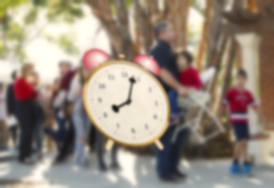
8:03
